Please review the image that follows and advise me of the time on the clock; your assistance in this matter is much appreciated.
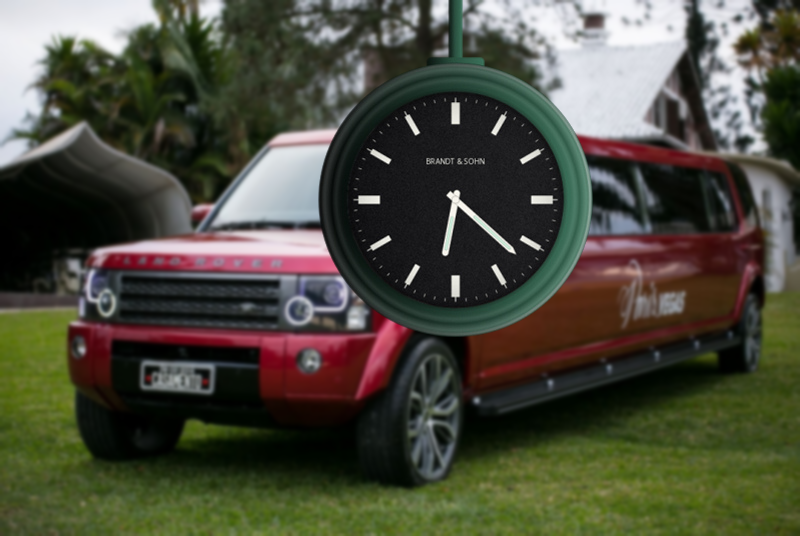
6:22
